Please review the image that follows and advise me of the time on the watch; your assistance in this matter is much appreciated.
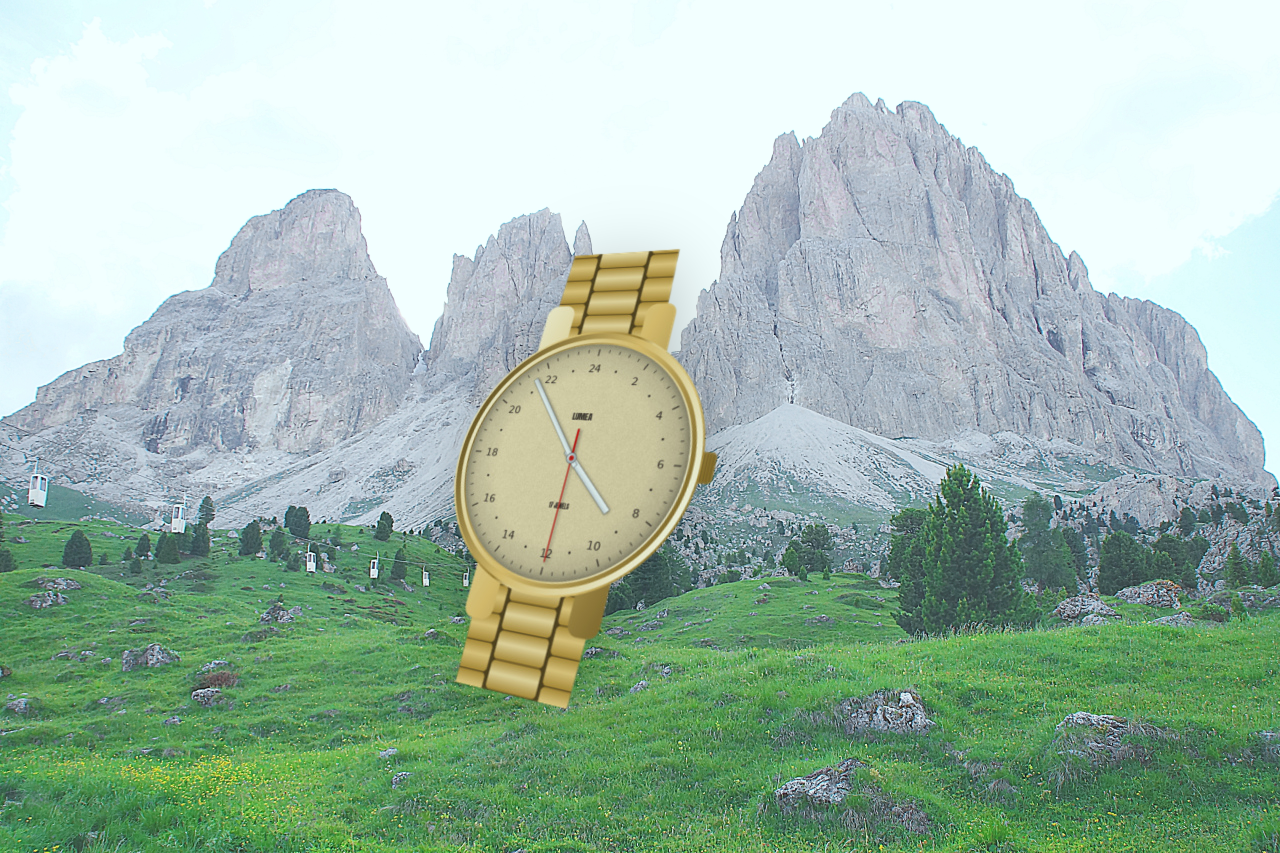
8:53:30
